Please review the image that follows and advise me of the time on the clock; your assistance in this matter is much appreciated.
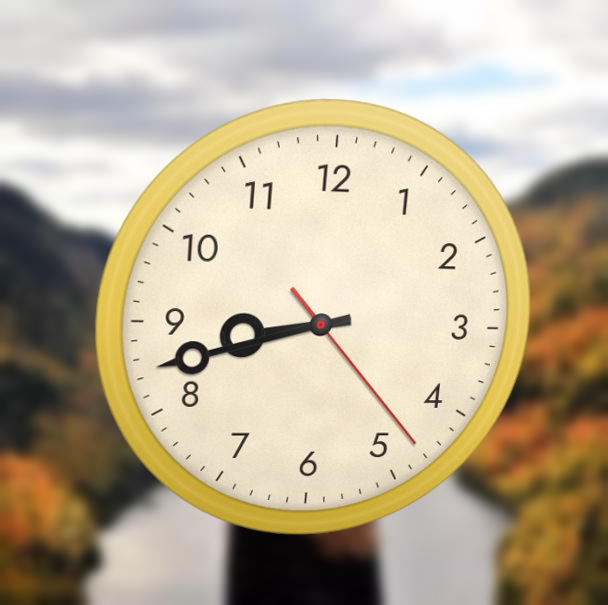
8:42:23
